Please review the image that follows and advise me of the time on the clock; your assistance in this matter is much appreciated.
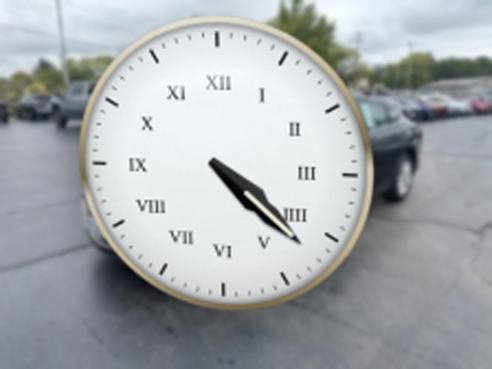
4:22
